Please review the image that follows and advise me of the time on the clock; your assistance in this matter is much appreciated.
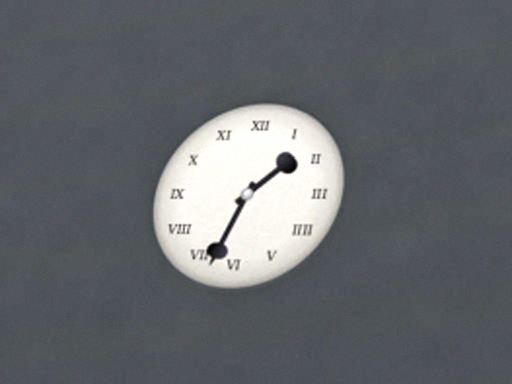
1:33
